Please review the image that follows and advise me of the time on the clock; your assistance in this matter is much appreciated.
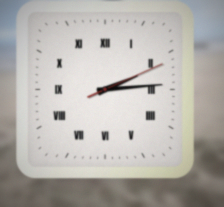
2:14:11
